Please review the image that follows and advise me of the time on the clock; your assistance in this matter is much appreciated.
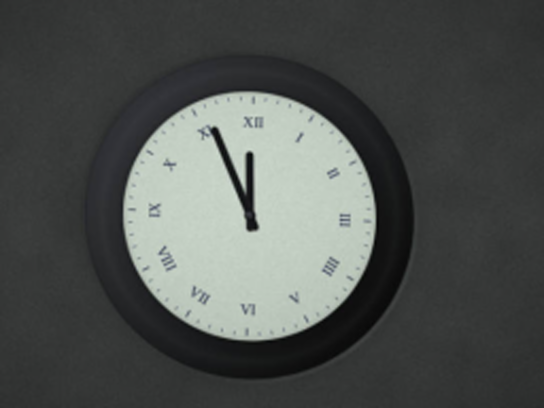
11:56
